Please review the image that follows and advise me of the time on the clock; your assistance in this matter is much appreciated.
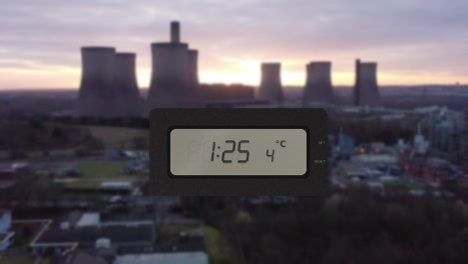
1:25
